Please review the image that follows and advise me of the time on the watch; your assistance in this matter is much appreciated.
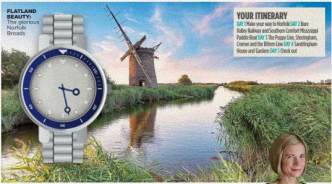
3:28
